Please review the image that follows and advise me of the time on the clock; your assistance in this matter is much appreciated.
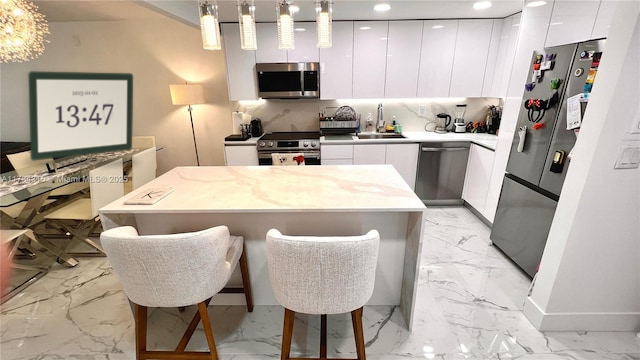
13:47
